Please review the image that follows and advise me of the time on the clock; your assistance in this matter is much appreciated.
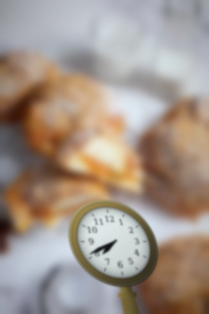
7:41
